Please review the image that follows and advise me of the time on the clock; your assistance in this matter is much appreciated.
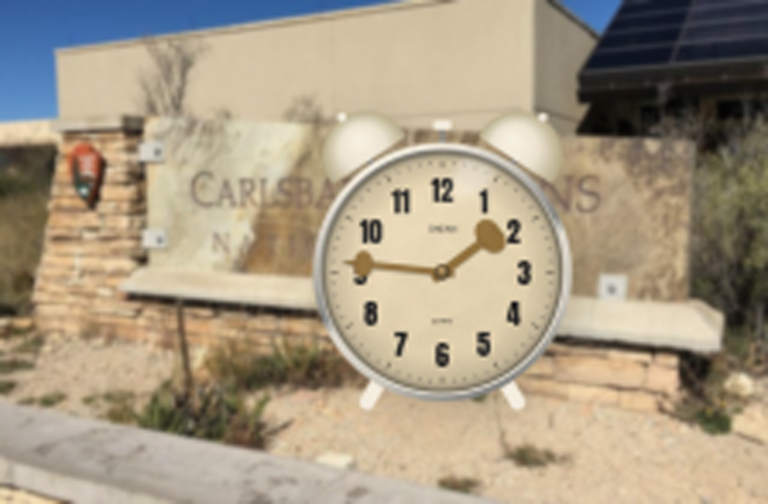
1:46
